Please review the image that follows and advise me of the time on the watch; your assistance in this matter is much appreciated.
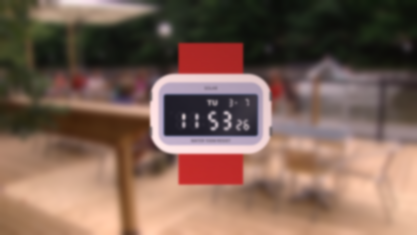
11:53
